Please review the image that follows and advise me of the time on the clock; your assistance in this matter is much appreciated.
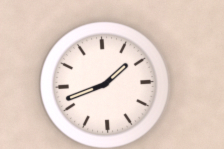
1:42
